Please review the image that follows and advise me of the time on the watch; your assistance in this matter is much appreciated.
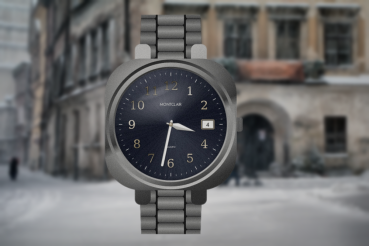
3:32
